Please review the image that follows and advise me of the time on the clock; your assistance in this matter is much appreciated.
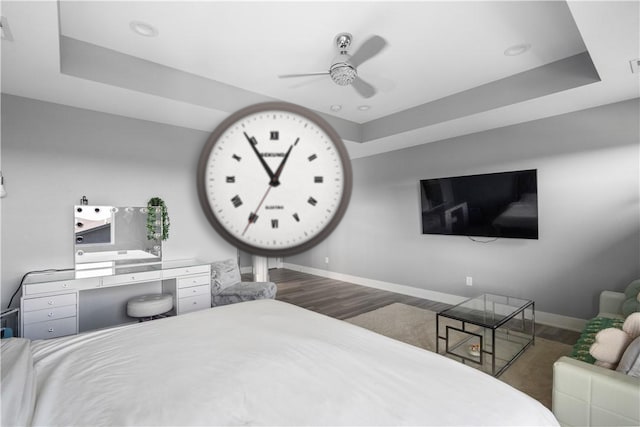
12:54:35
